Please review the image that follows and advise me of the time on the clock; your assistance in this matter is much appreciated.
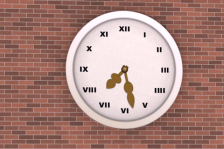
7:28
